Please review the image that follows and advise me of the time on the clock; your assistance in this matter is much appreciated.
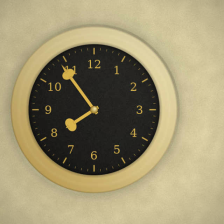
7:54
